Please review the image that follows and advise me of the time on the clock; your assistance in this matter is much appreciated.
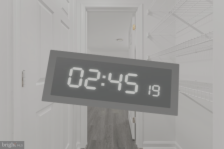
2:45:19
